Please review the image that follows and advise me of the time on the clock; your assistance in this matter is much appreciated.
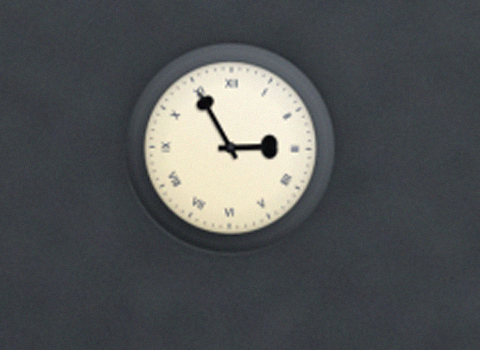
2:55
